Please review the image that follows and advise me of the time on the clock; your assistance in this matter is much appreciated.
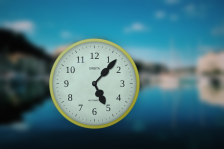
5:07
